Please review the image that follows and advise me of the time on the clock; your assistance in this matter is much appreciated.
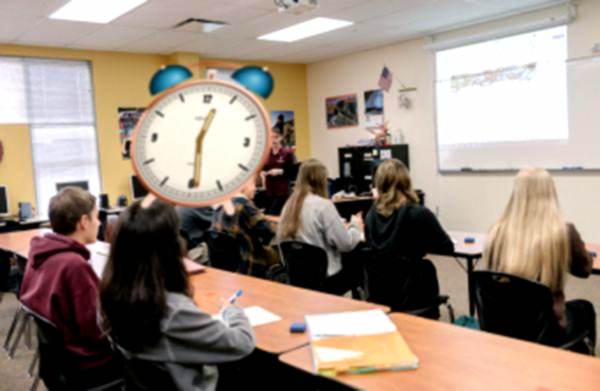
12:29
